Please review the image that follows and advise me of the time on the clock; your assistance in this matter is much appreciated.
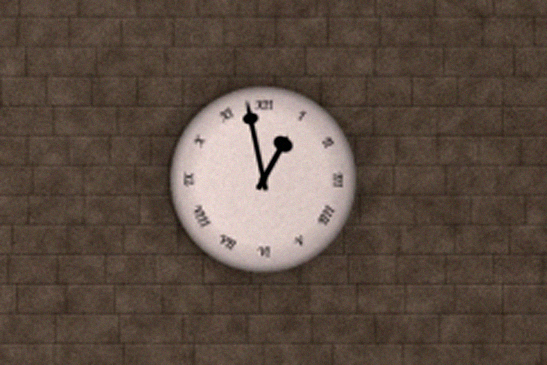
12:58
